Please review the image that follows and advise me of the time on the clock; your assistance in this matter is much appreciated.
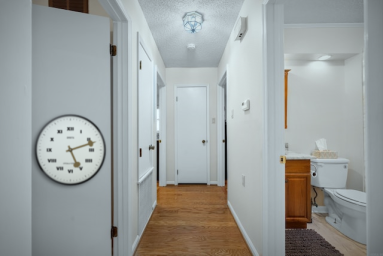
5:12
